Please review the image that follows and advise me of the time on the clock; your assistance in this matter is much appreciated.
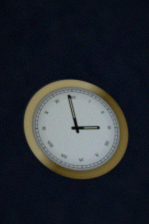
2:59
